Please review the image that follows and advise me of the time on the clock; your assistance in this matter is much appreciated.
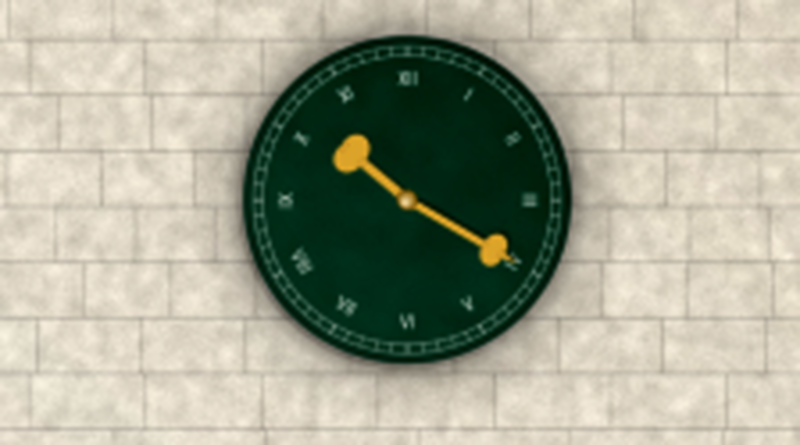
10:20
